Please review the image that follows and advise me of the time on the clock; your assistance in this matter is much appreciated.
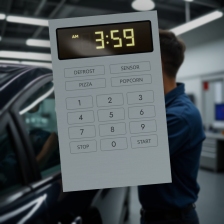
3:59
